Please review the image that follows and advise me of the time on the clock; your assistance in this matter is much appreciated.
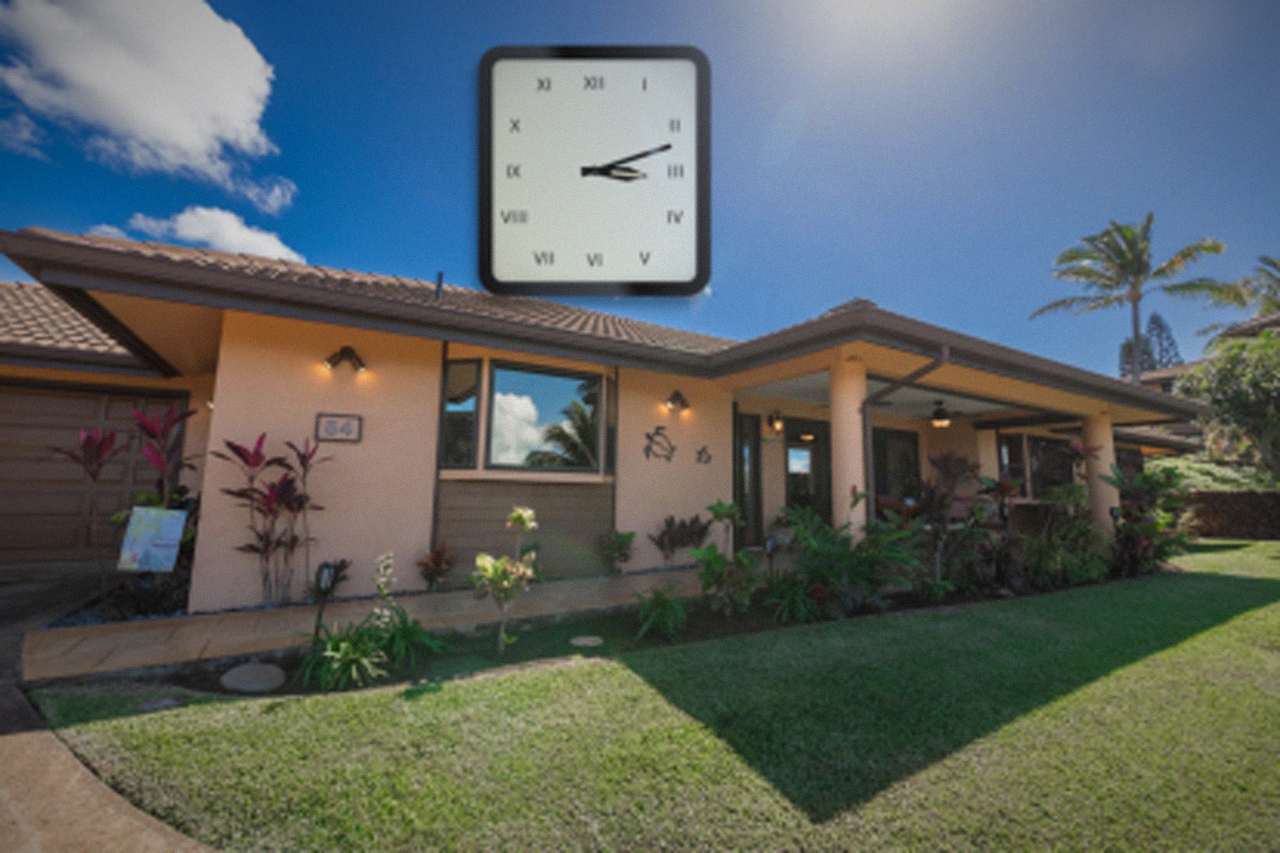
3:12
